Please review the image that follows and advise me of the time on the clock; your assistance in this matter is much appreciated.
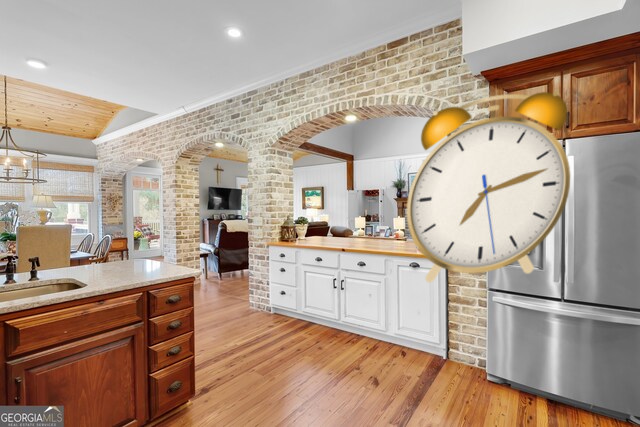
7:12:28
